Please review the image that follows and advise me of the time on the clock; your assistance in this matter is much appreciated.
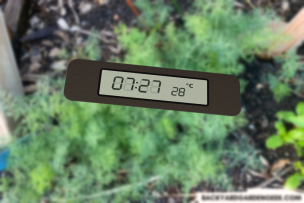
7:27
